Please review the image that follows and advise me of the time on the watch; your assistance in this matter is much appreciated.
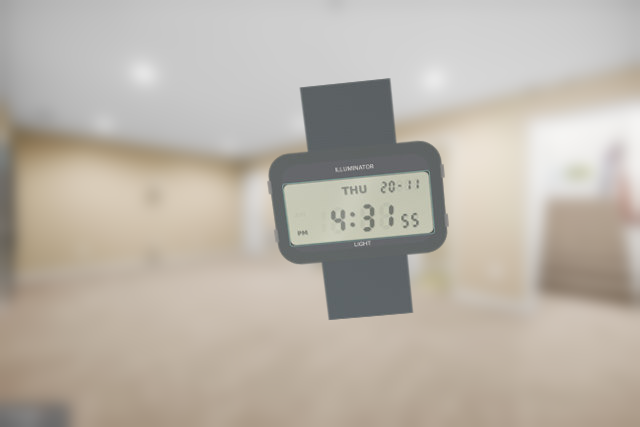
4:31:55
